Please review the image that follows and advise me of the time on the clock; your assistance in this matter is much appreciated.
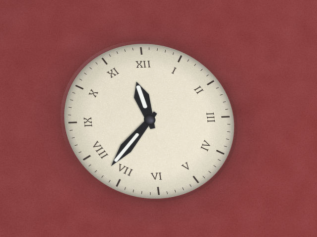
11:37
